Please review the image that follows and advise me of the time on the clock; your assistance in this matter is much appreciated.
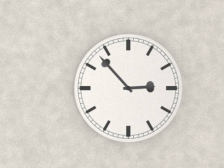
2:53
